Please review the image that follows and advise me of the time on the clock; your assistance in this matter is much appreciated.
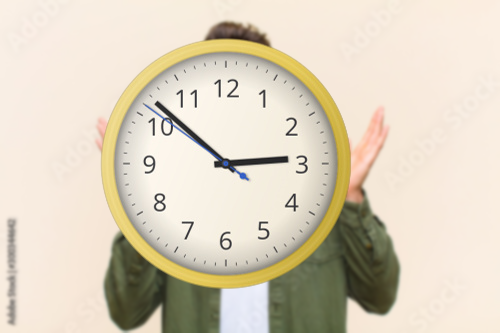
2:51:51
